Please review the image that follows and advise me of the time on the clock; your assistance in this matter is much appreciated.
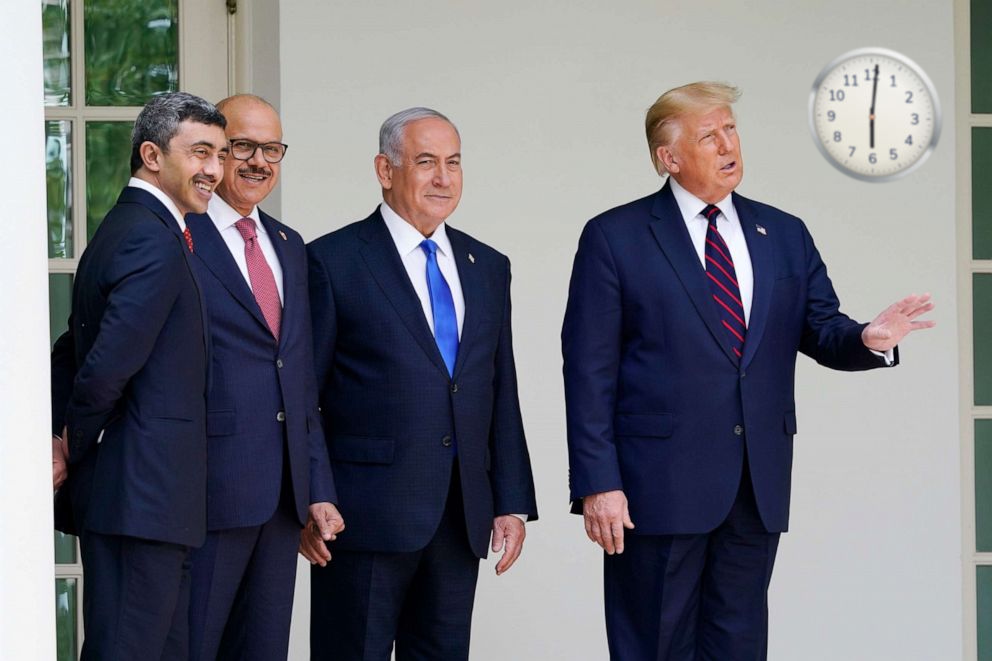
6:01
